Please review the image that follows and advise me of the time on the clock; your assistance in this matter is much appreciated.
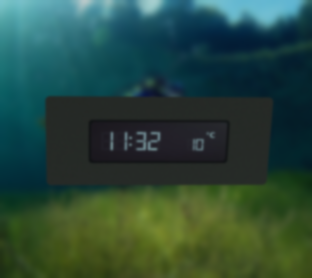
11:32
